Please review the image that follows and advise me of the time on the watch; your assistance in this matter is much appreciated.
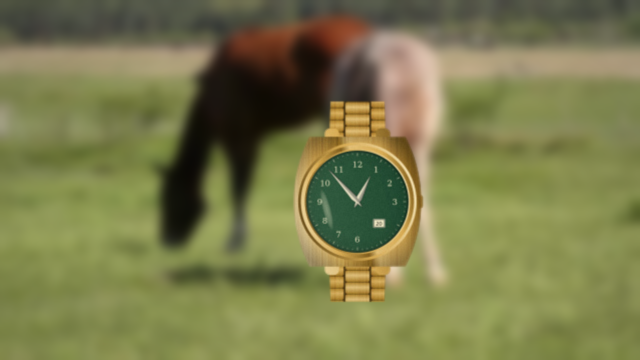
12:53
